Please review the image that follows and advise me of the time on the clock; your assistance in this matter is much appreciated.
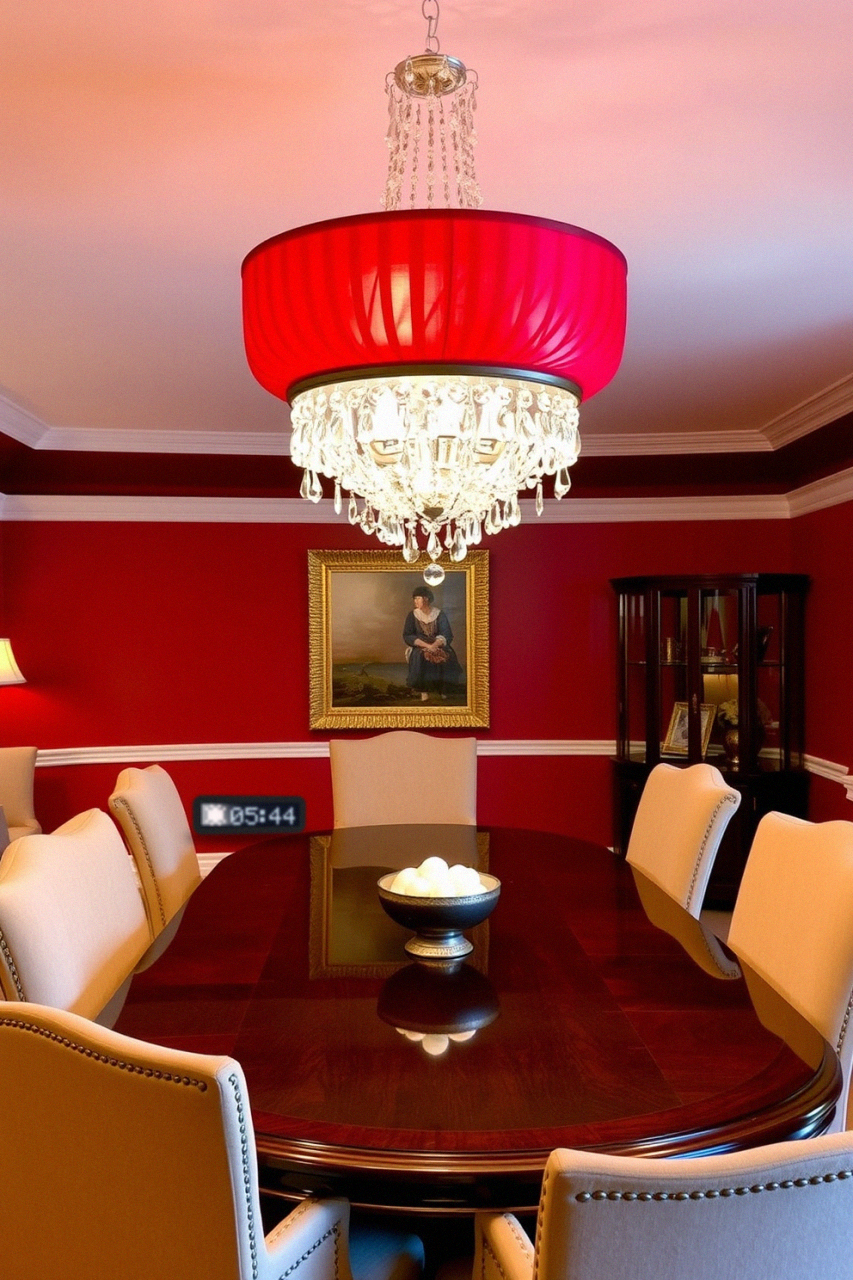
5:44
